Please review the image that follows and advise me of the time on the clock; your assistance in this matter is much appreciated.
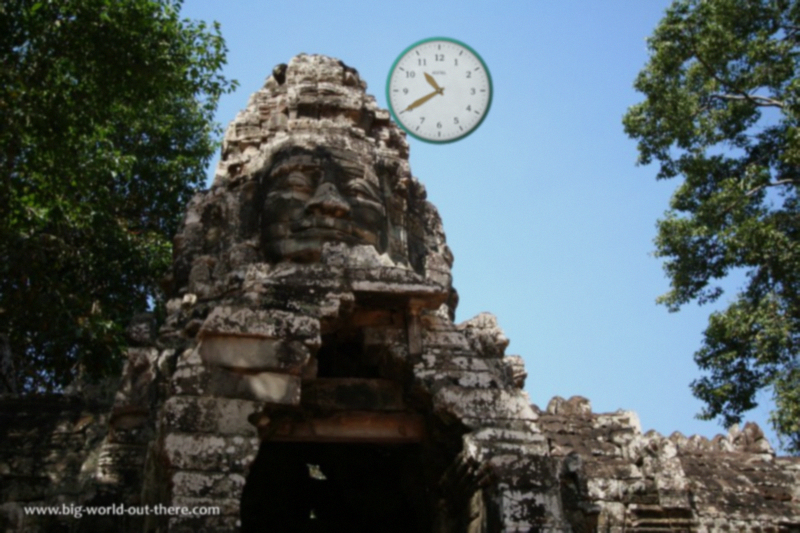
10:40
